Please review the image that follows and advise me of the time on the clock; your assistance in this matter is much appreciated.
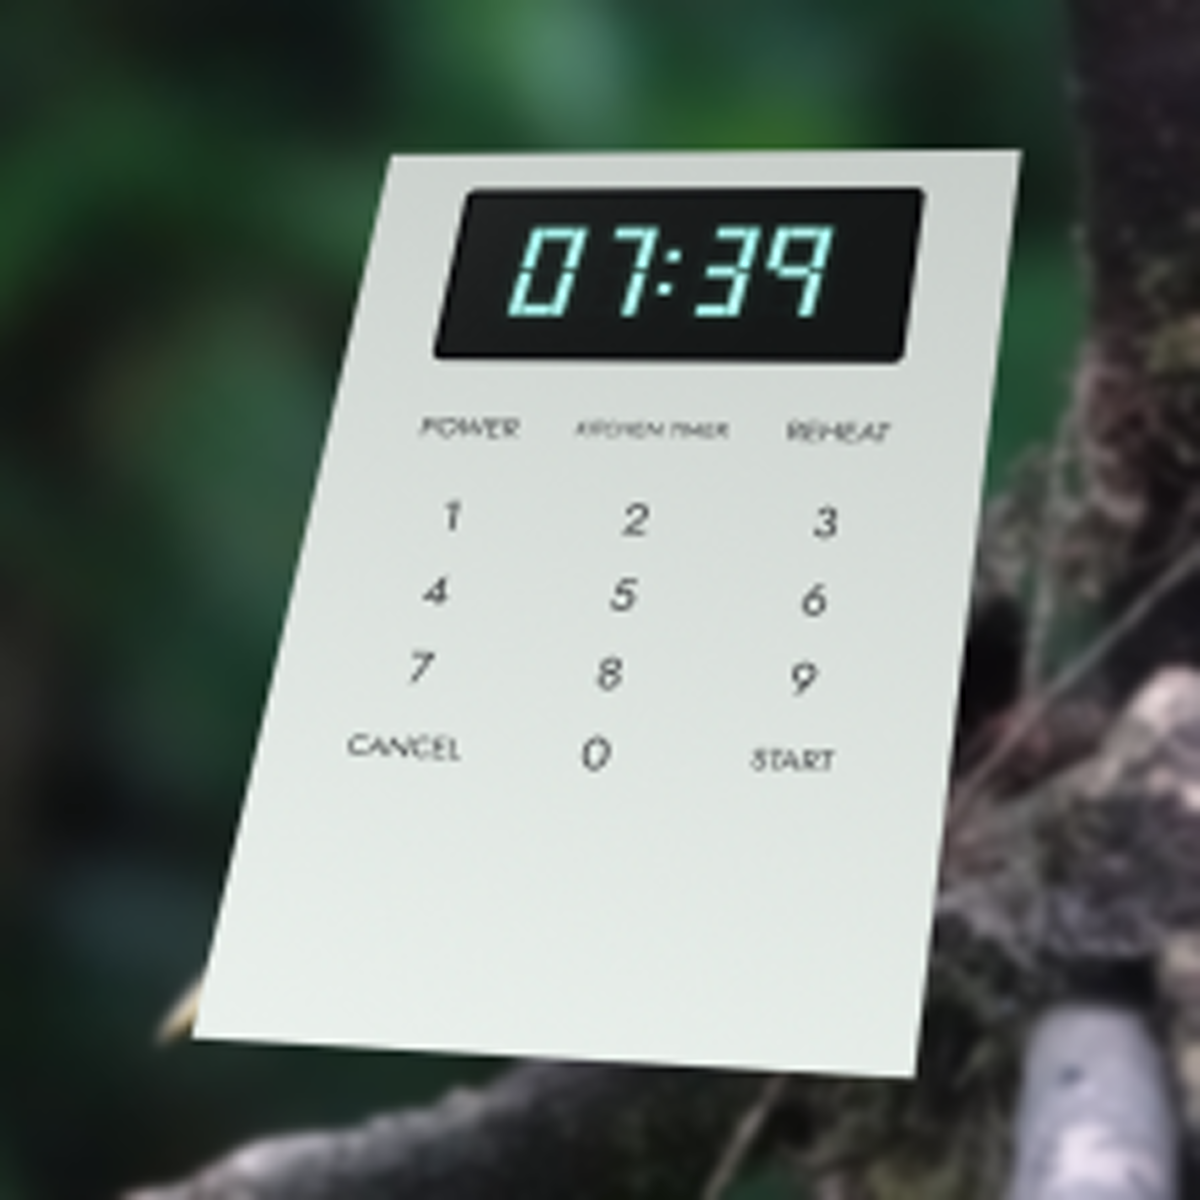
7:39
